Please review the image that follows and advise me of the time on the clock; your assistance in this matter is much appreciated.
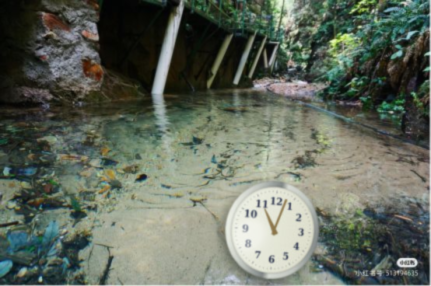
11:03
